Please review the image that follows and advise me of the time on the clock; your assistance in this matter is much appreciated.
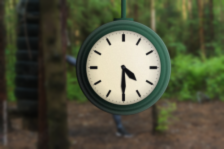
4:30
